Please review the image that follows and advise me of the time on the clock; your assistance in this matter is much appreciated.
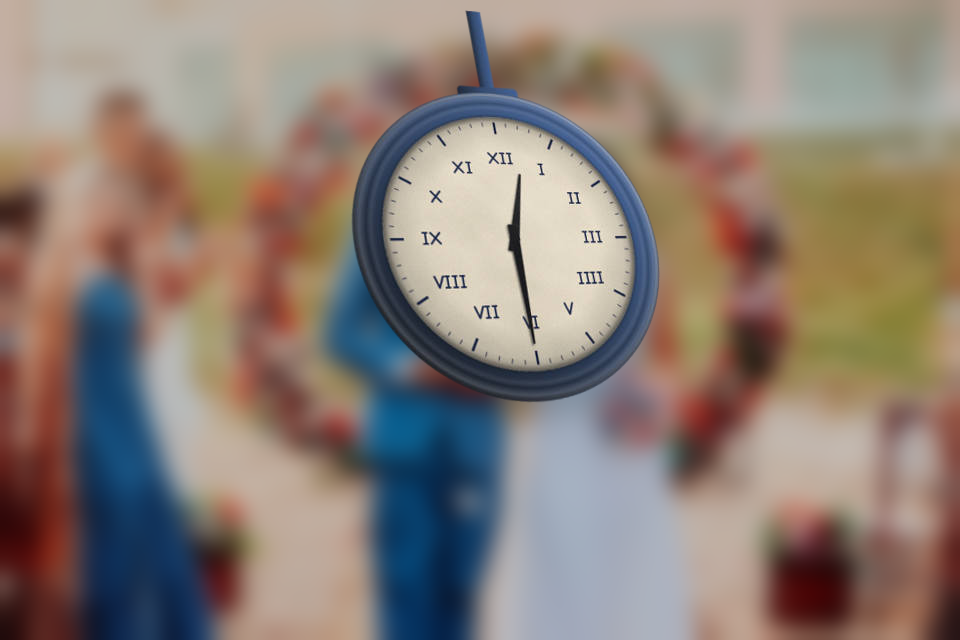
12:30
